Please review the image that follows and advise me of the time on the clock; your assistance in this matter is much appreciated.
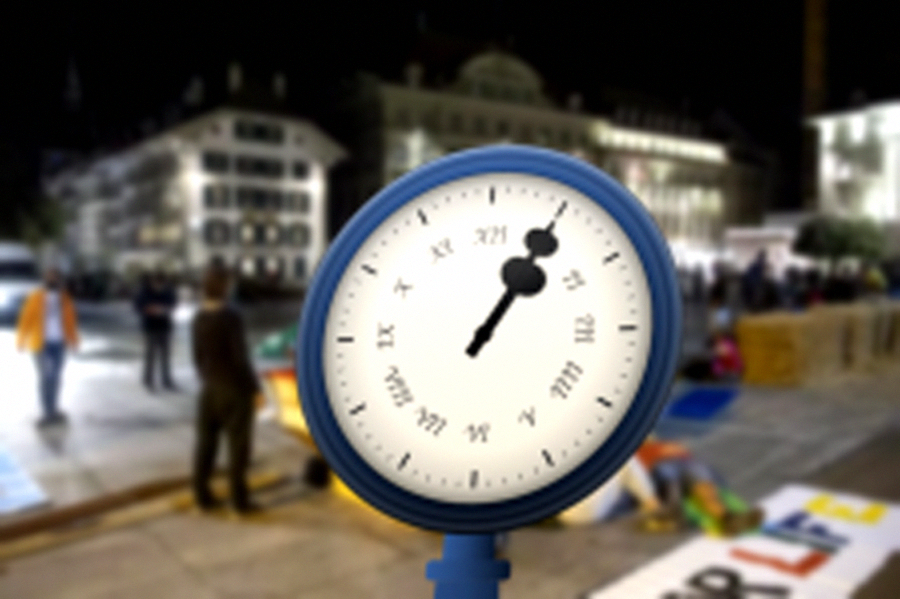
1:05
